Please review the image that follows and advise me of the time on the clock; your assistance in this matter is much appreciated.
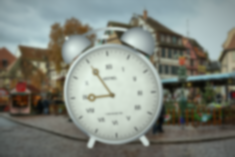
8:55
